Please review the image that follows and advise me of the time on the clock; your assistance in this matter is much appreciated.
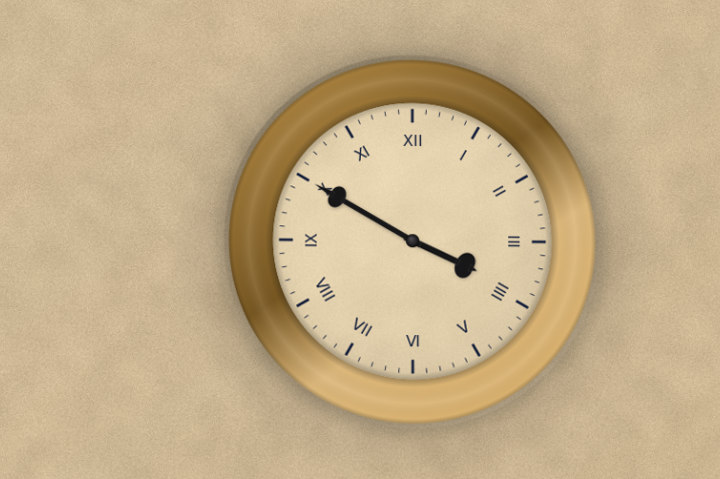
3:50
